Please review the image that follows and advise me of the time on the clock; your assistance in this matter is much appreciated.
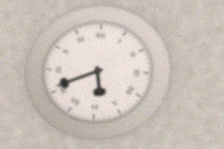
5:41
